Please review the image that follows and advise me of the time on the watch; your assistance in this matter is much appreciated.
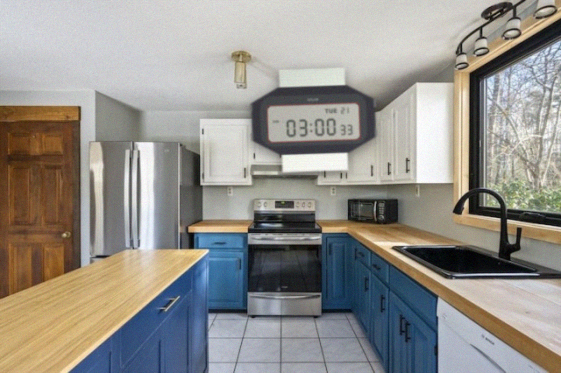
3:00:33
